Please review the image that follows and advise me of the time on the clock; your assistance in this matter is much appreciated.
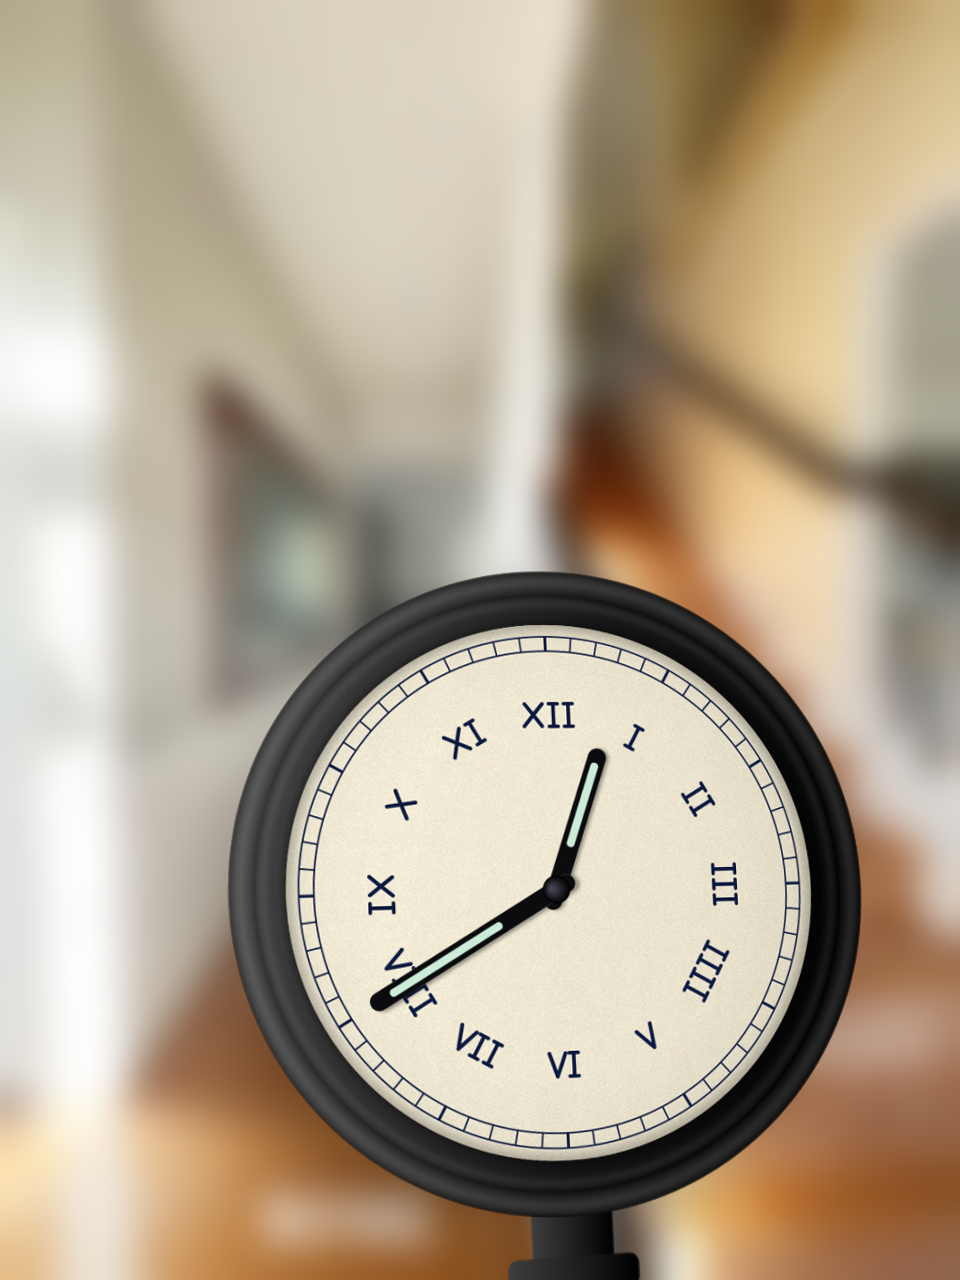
12:40
